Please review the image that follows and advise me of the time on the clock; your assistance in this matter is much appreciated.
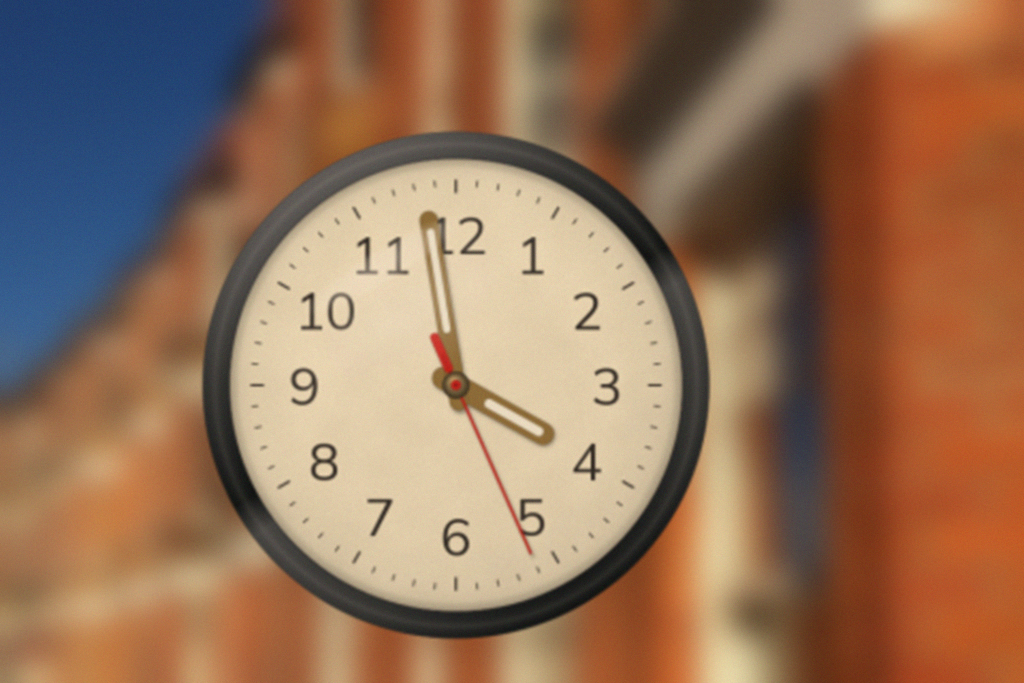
3:58:26
